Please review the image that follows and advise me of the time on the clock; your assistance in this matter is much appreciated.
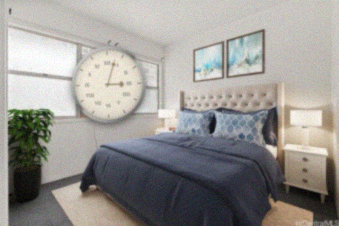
3:03
